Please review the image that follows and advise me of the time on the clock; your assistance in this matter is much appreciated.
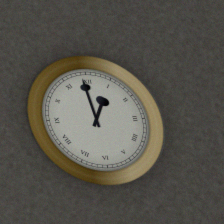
12:59
